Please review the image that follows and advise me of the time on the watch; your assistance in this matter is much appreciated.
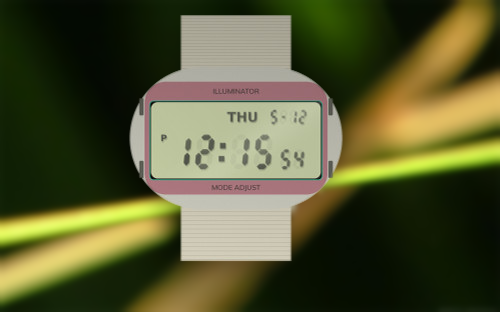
12:15:54
